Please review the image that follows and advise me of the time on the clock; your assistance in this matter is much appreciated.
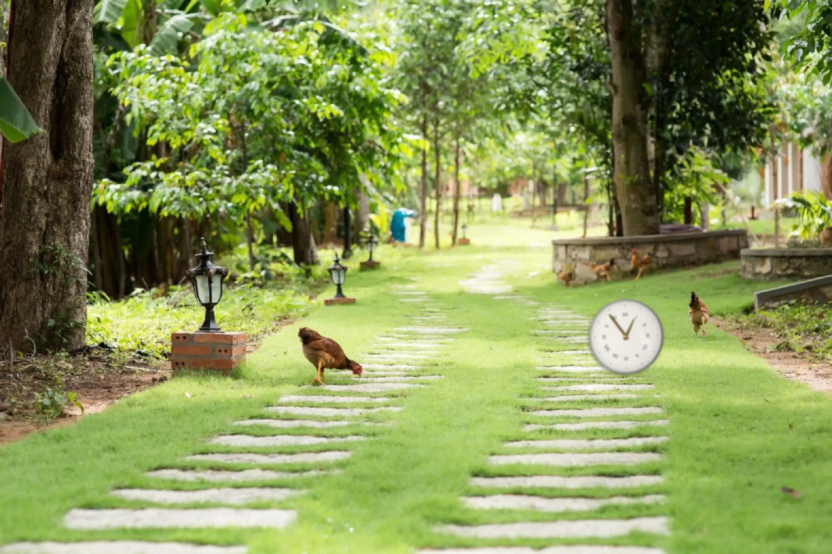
12:54
